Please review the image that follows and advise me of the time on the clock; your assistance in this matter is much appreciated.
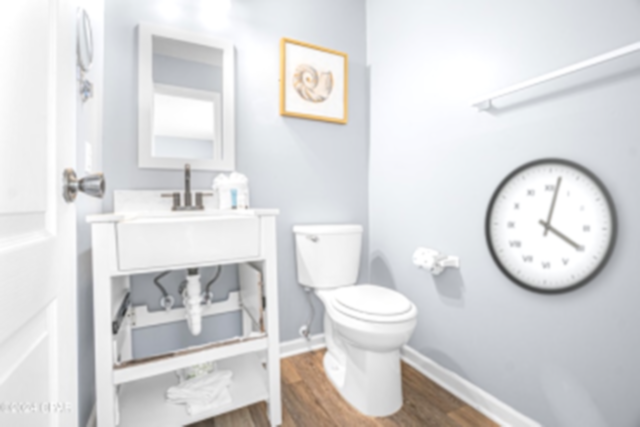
4:02
